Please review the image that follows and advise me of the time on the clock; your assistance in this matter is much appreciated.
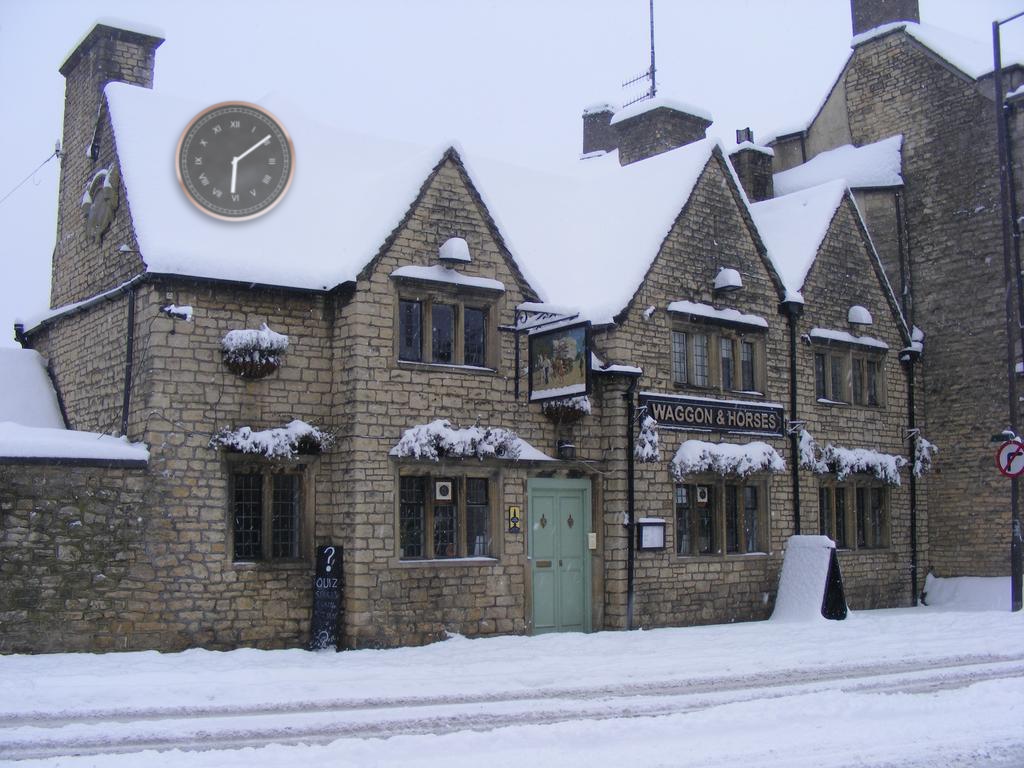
6:09
